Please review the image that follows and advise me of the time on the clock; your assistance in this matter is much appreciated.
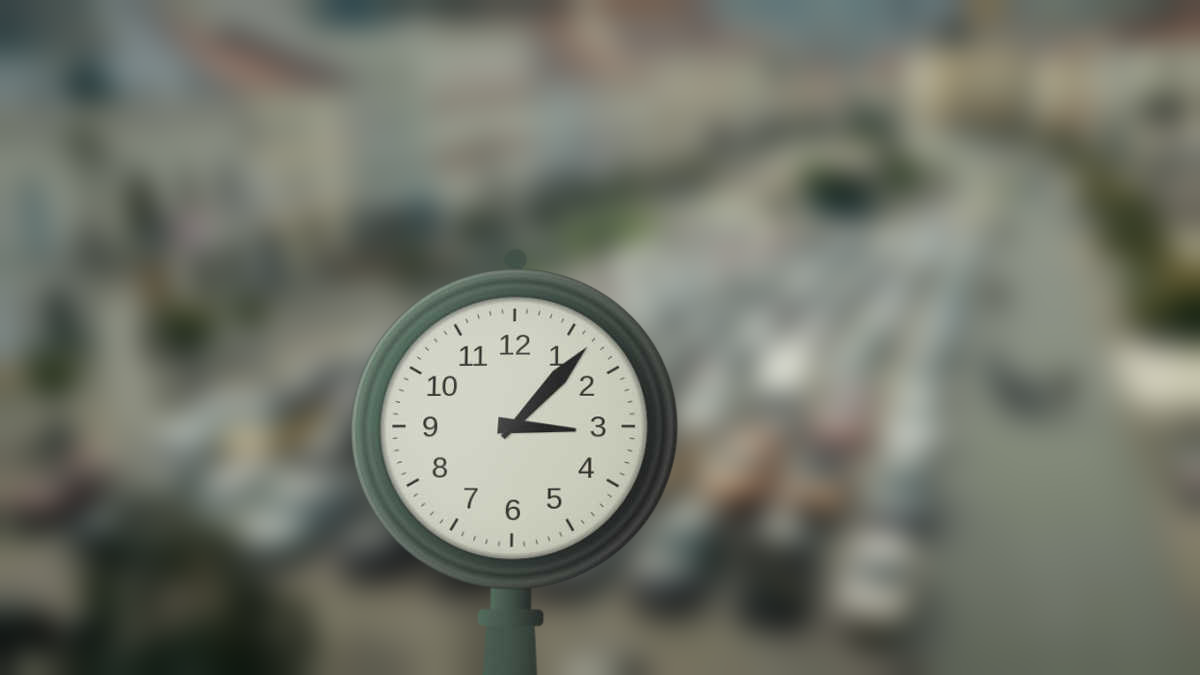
3:07
